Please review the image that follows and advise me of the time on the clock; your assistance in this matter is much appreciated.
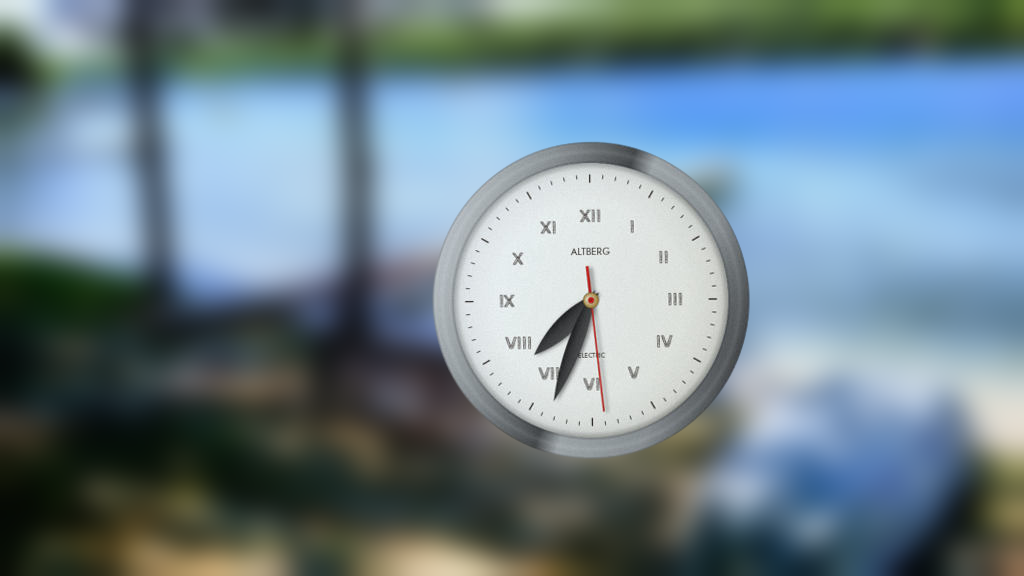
7:33:29
